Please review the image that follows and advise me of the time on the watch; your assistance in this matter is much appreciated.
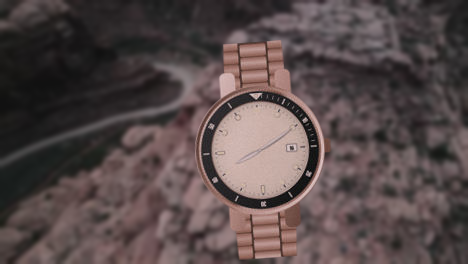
8:10
